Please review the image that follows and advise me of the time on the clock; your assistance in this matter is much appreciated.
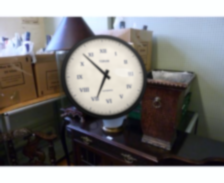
6:53
